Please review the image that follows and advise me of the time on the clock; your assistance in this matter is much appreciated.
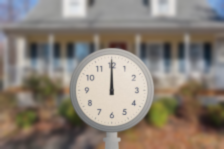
12:00
